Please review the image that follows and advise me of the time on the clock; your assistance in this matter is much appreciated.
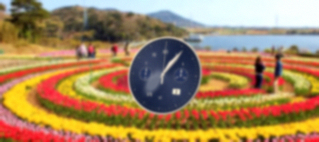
1:06
